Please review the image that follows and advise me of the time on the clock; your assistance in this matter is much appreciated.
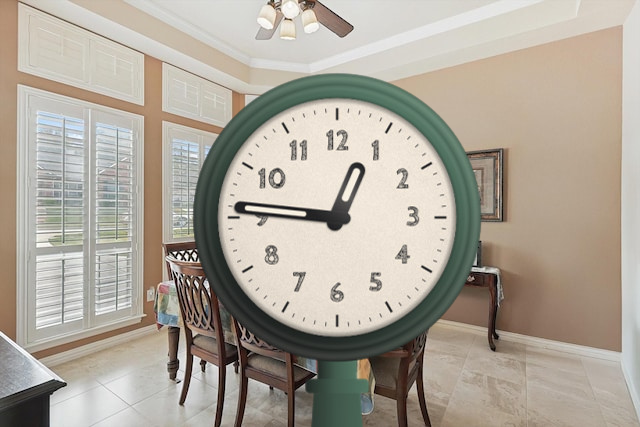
12:46
